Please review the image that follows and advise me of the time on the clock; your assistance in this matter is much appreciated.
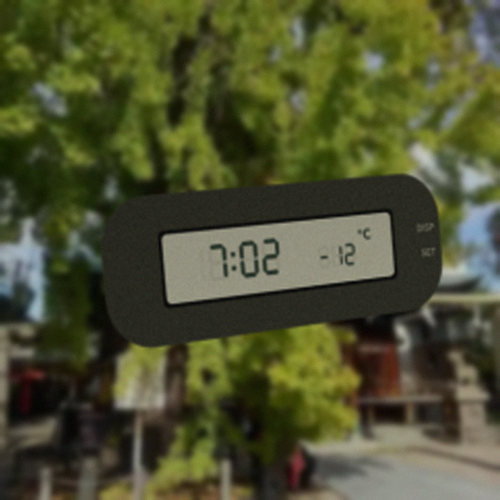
7:02
